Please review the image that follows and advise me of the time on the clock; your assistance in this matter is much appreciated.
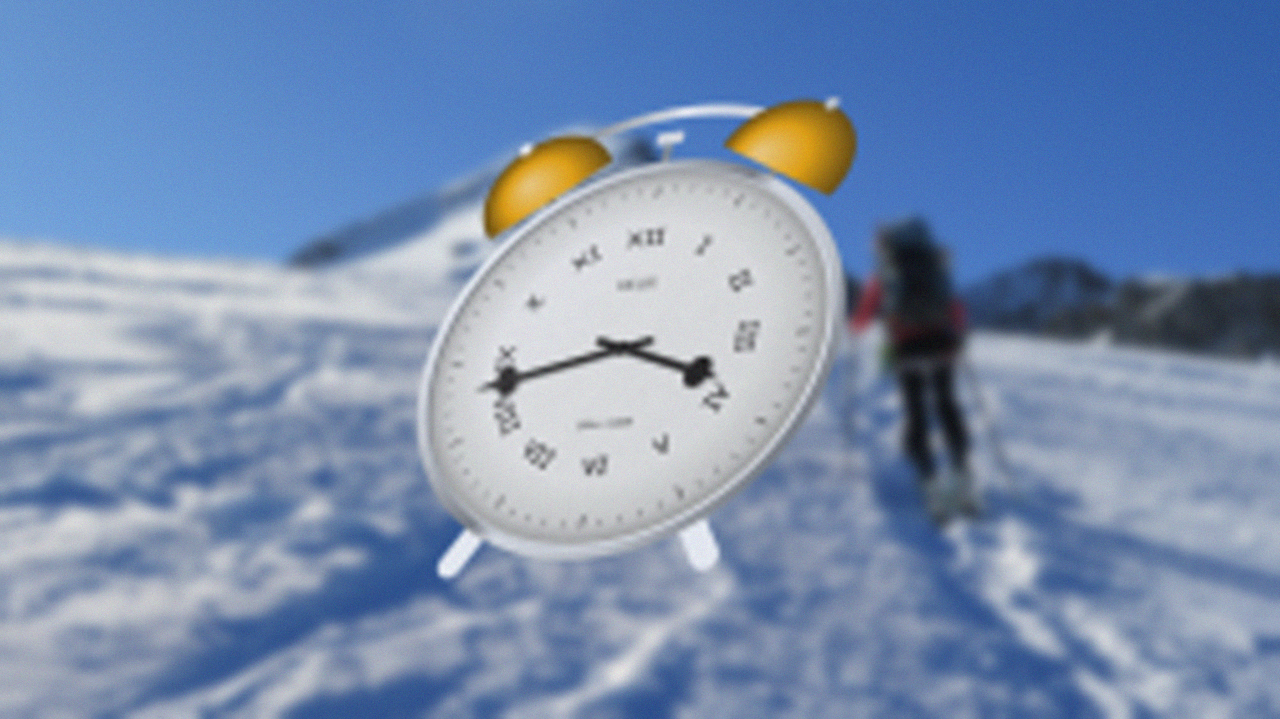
3:43
